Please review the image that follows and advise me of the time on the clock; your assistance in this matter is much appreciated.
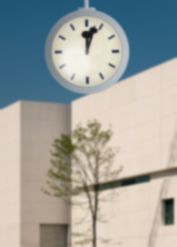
12:03
